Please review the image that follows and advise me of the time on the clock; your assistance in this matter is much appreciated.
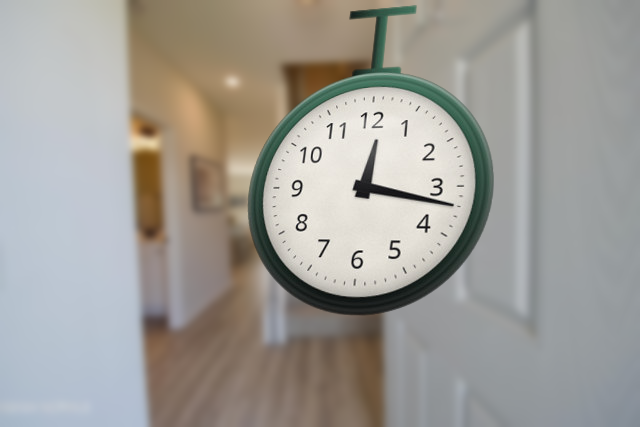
12:17
